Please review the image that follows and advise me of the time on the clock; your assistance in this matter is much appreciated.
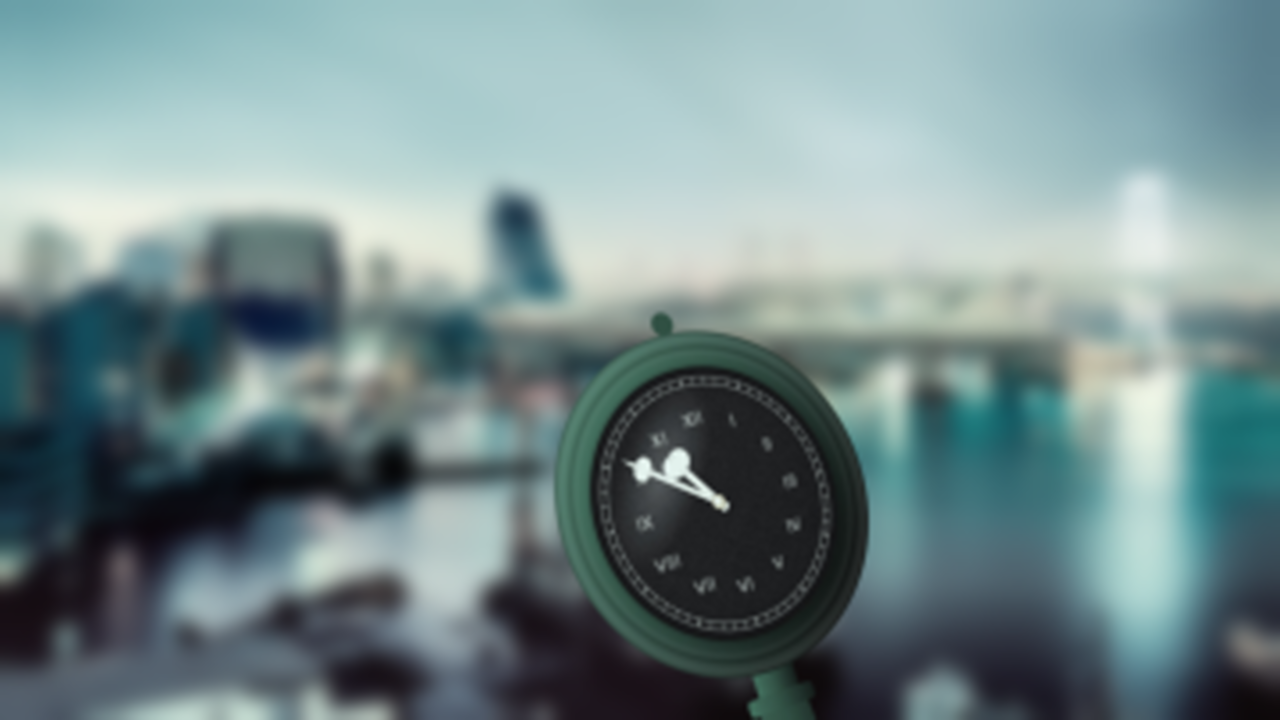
10:51
